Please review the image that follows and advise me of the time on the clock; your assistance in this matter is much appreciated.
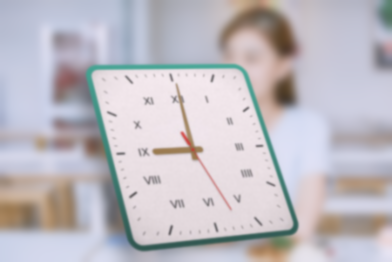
9:00:27
